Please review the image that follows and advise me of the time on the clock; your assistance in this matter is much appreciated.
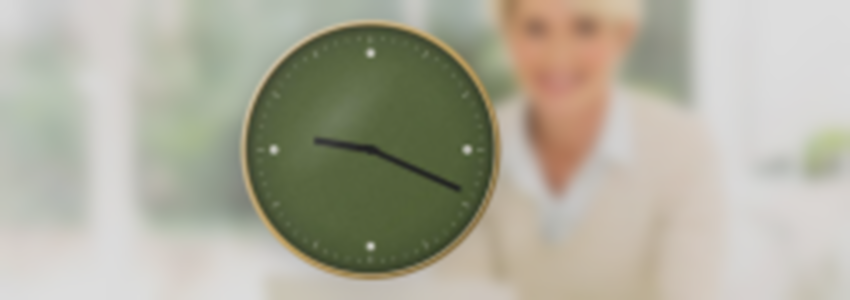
9:19
